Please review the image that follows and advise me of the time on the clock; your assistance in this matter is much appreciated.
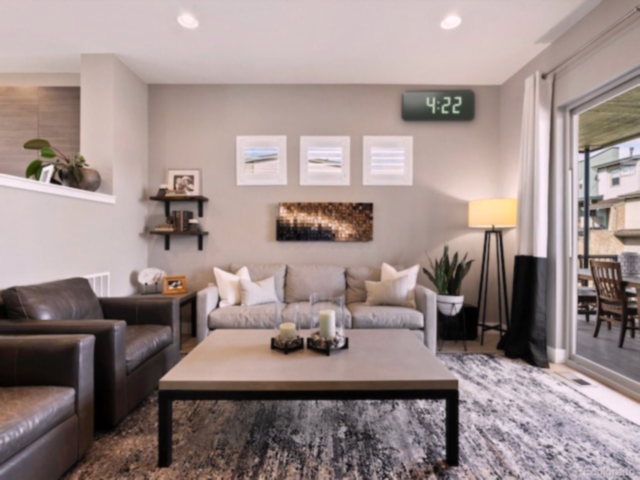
4:22
